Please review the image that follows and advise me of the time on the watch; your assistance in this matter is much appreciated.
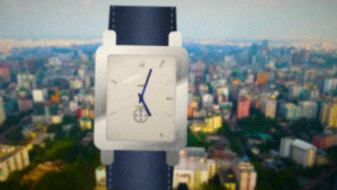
5:03
